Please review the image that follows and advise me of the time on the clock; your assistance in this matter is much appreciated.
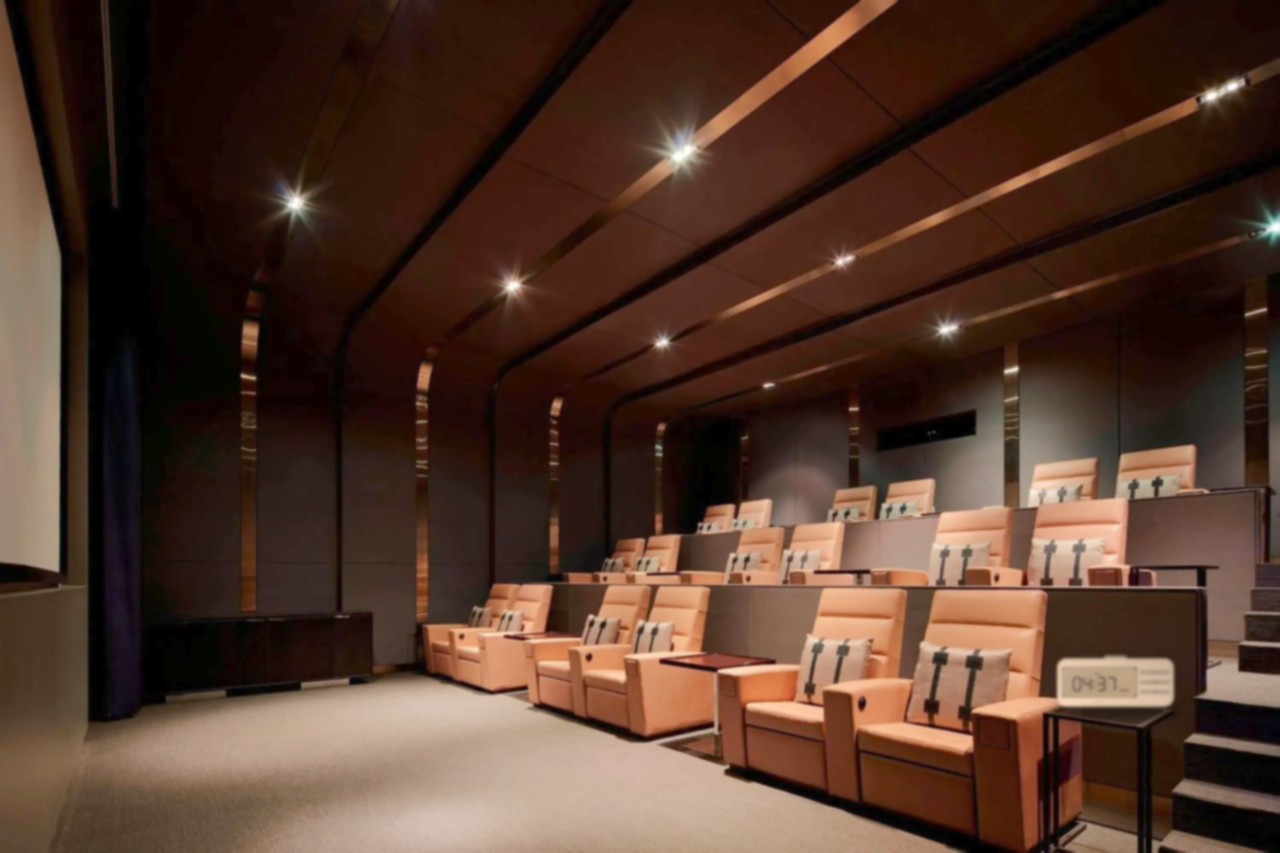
4:37
